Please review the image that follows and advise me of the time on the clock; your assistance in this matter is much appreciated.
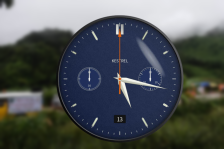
5:17
